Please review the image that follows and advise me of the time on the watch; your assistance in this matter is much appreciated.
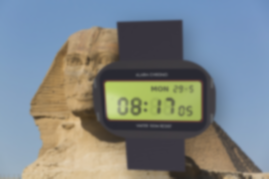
8:17
